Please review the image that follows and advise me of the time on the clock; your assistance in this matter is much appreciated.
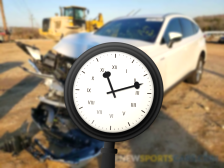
11:12
